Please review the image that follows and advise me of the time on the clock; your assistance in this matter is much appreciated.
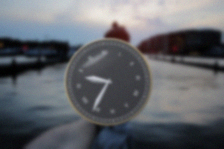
9:36
